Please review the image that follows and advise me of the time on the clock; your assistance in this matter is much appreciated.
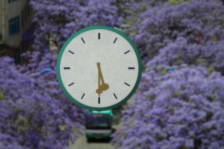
5:30
